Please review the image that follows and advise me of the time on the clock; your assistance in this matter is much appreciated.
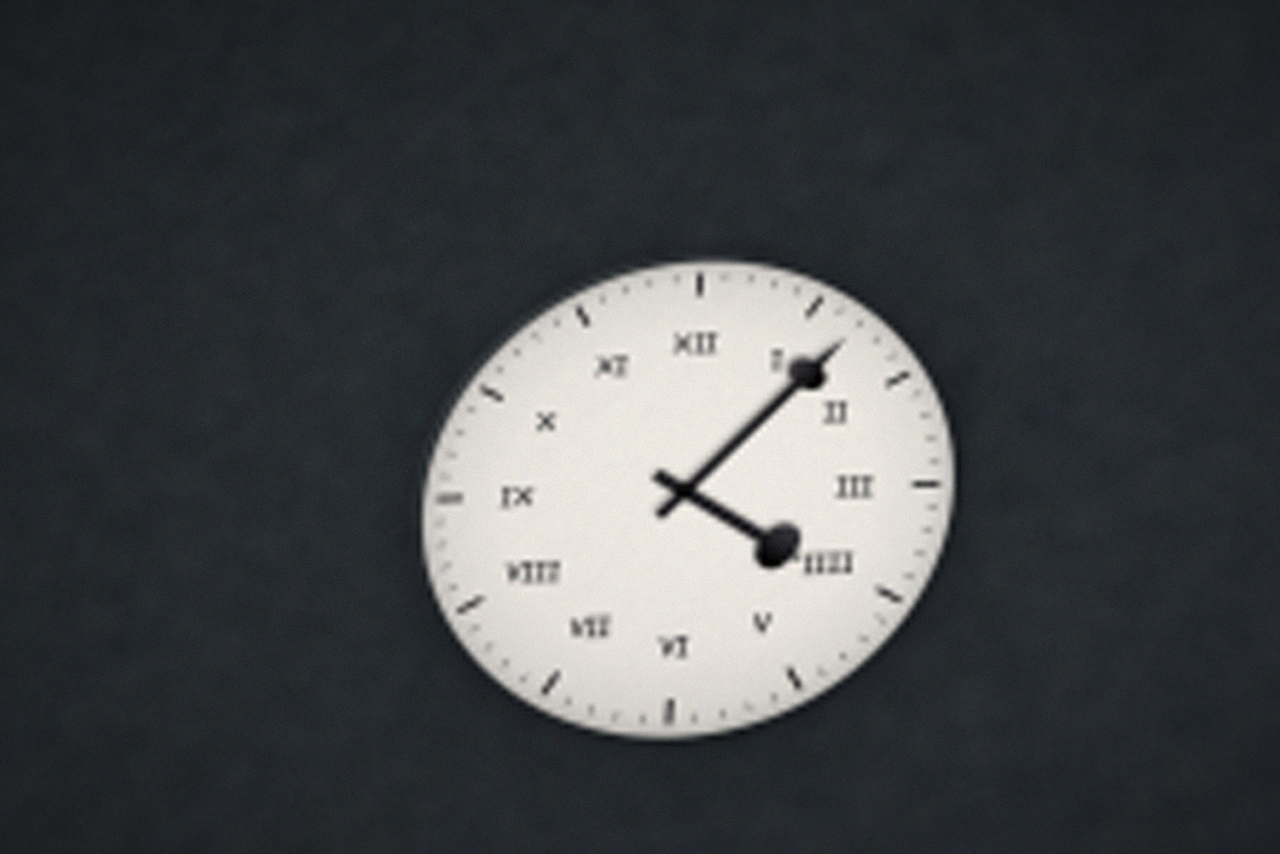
4:07
